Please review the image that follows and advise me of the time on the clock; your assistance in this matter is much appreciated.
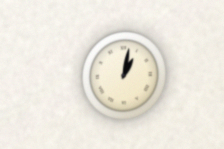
1:02
